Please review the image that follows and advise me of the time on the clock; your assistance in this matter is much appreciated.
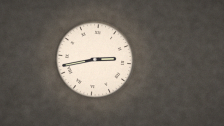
2:42
